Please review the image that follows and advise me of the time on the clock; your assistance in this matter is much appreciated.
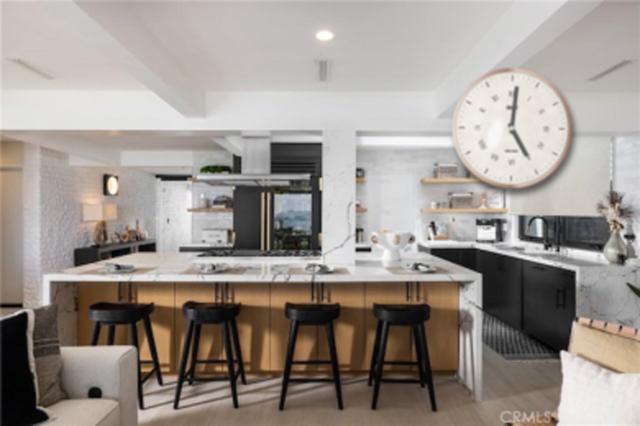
5:01
